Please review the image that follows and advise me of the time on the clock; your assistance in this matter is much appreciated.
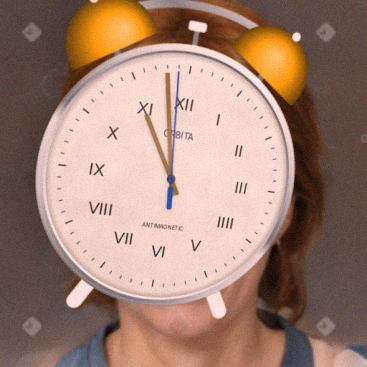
10:57:59
